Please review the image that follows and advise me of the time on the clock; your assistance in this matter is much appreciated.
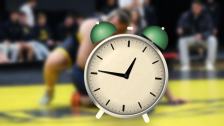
12:46
